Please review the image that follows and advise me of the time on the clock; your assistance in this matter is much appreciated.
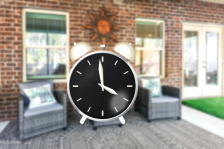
3:59
